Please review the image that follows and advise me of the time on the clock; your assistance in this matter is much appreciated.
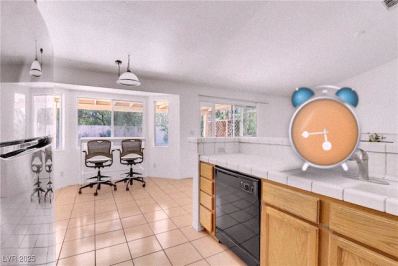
5:44
